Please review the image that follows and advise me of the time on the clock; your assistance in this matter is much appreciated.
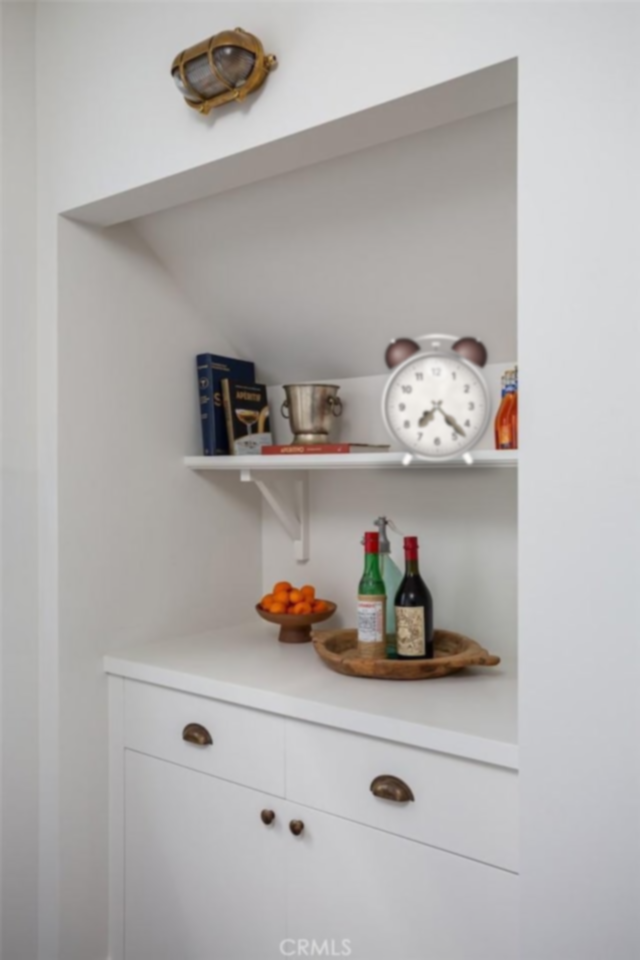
7:23
